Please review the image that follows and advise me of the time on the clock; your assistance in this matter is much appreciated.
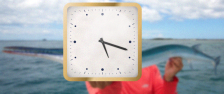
5:18
